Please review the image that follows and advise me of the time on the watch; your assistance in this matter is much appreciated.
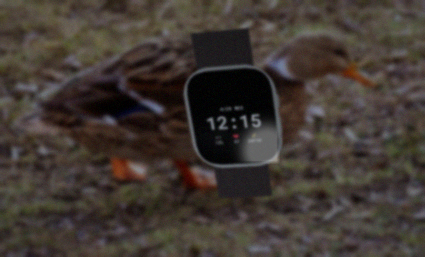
12:15
